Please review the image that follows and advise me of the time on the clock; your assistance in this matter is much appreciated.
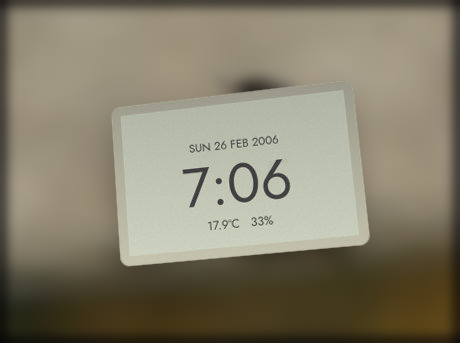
7:06
